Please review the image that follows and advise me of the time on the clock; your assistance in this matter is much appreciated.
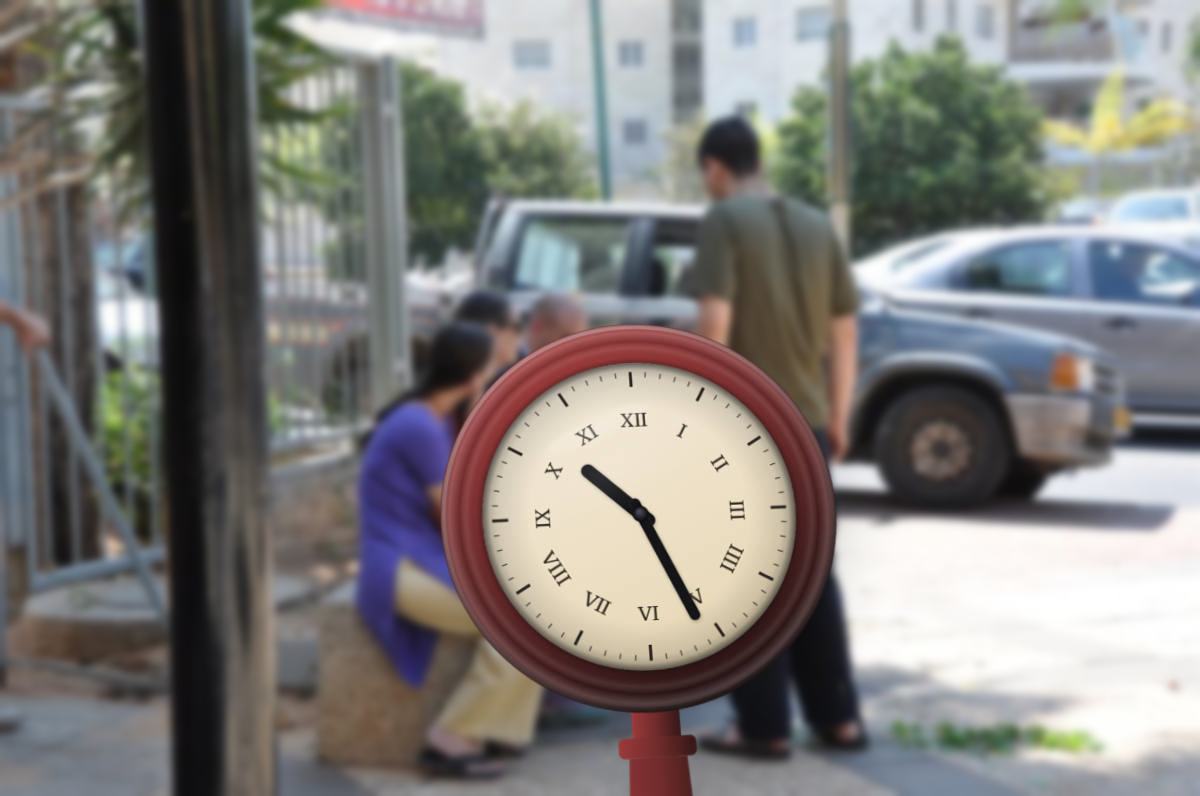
10:26
